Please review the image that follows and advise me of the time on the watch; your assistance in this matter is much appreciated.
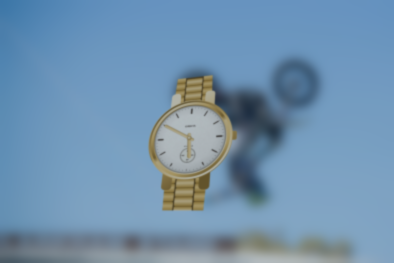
5:50
